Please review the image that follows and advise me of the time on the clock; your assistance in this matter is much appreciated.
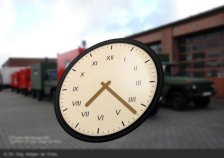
7:22
